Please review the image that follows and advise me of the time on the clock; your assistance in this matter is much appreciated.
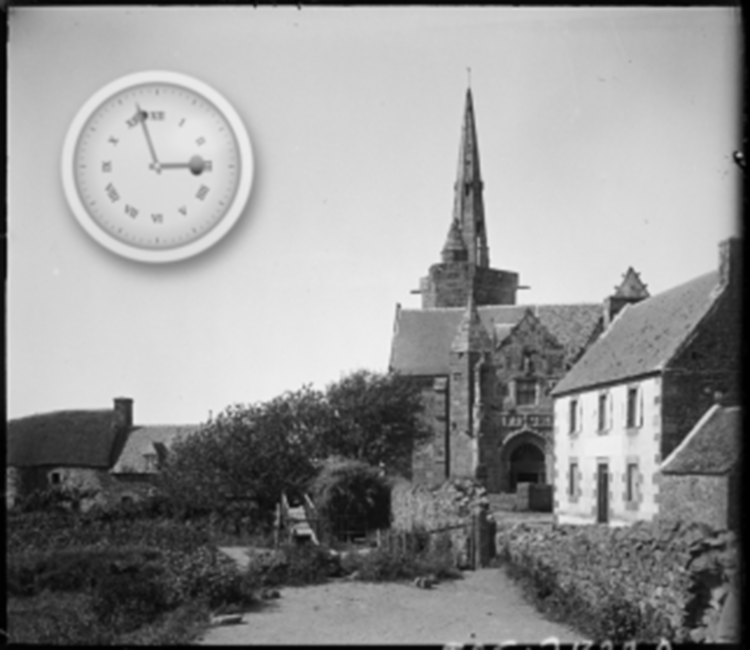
2:57
